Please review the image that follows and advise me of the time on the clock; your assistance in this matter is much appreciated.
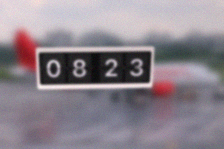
8:23
